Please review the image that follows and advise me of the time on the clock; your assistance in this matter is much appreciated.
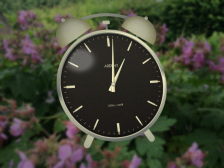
1:01
